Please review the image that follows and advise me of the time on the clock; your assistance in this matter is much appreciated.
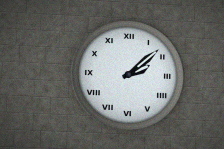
2:08
